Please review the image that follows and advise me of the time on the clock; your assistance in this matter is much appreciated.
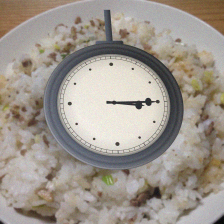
3:15
